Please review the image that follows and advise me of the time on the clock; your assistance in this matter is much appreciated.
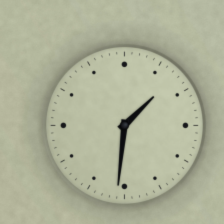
1:31
